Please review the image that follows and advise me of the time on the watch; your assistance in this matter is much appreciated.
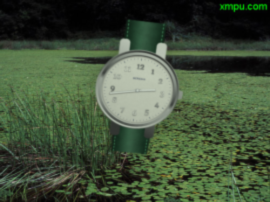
2:43
